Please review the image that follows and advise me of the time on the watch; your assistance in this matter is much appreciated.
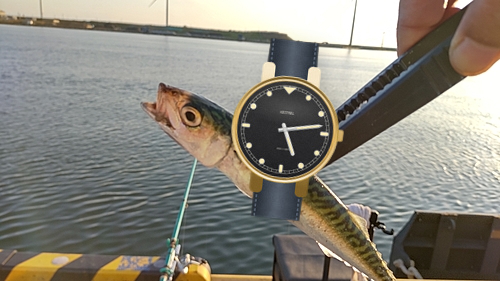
5:13
